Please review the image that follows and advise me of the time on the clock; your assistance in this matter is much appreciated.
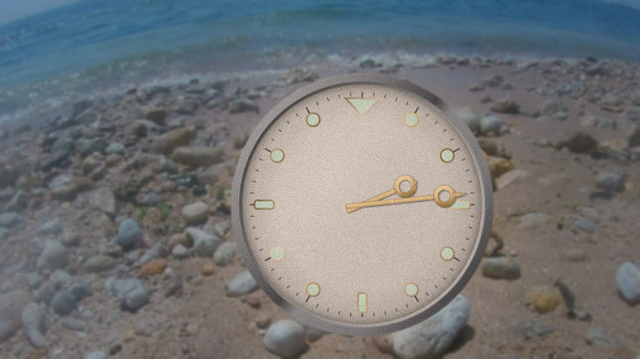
2:14
